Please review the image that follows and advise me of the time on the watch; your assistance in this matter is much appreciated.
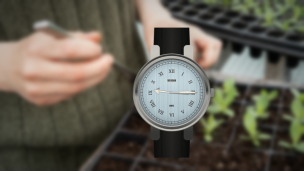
9:15
